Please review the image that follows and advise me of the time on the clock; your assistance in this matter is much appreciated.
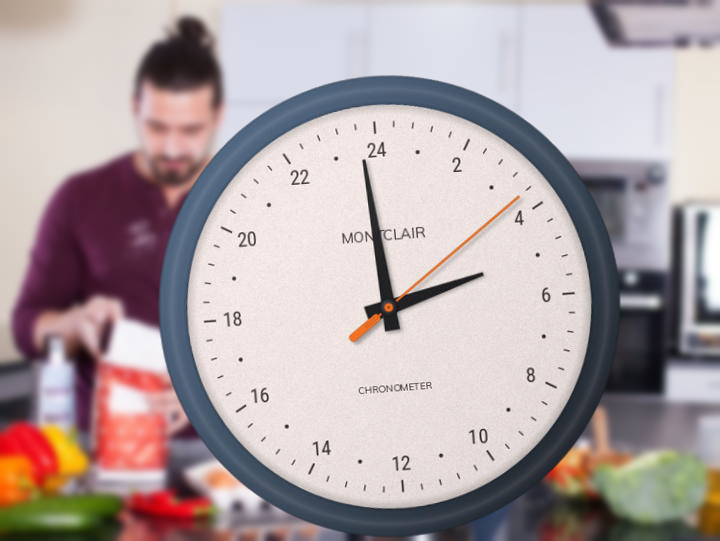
4:59:09
